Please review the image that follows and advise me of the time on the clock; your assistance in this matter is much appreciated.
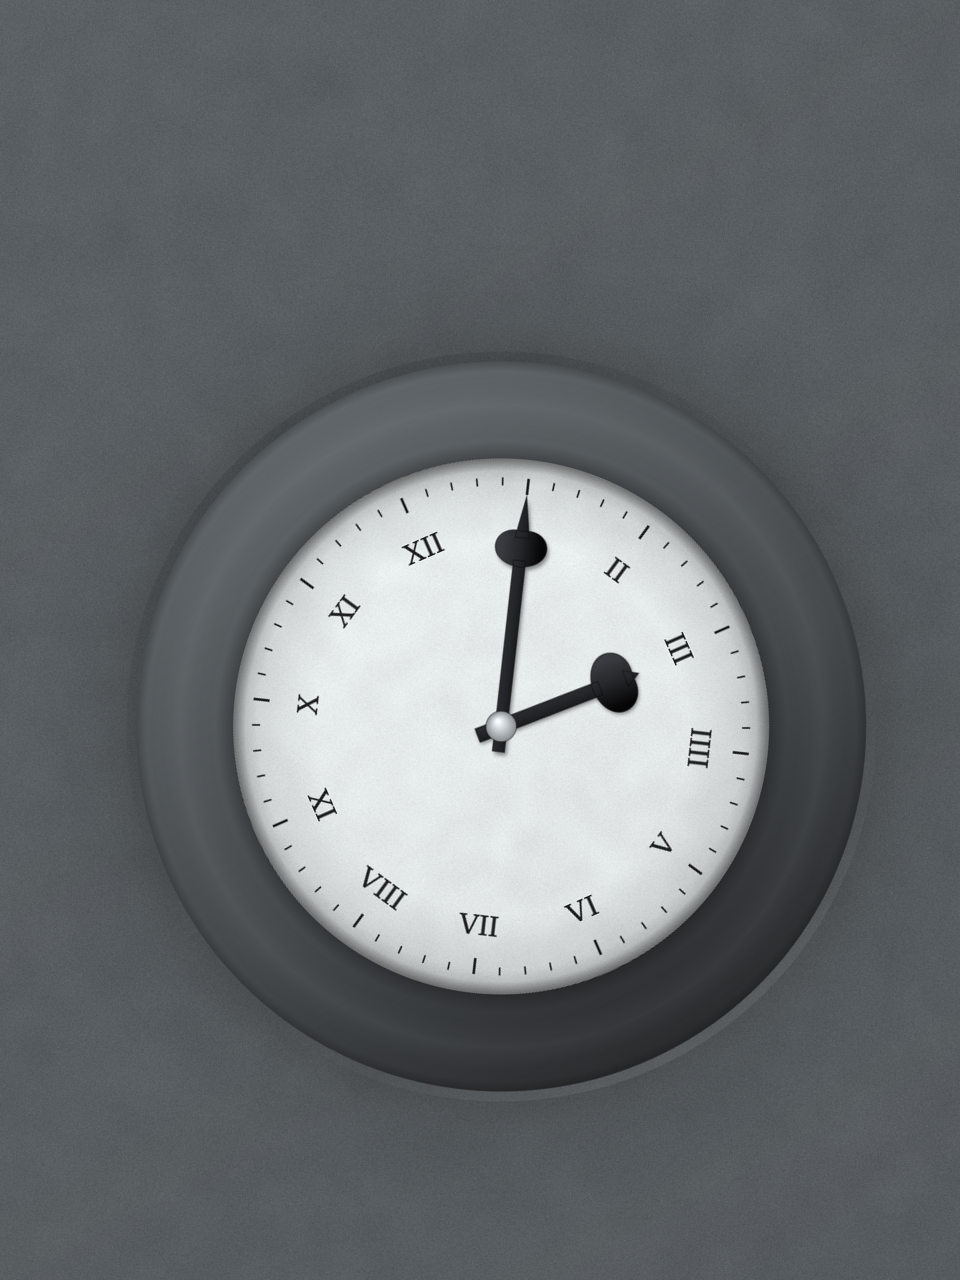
3:05
